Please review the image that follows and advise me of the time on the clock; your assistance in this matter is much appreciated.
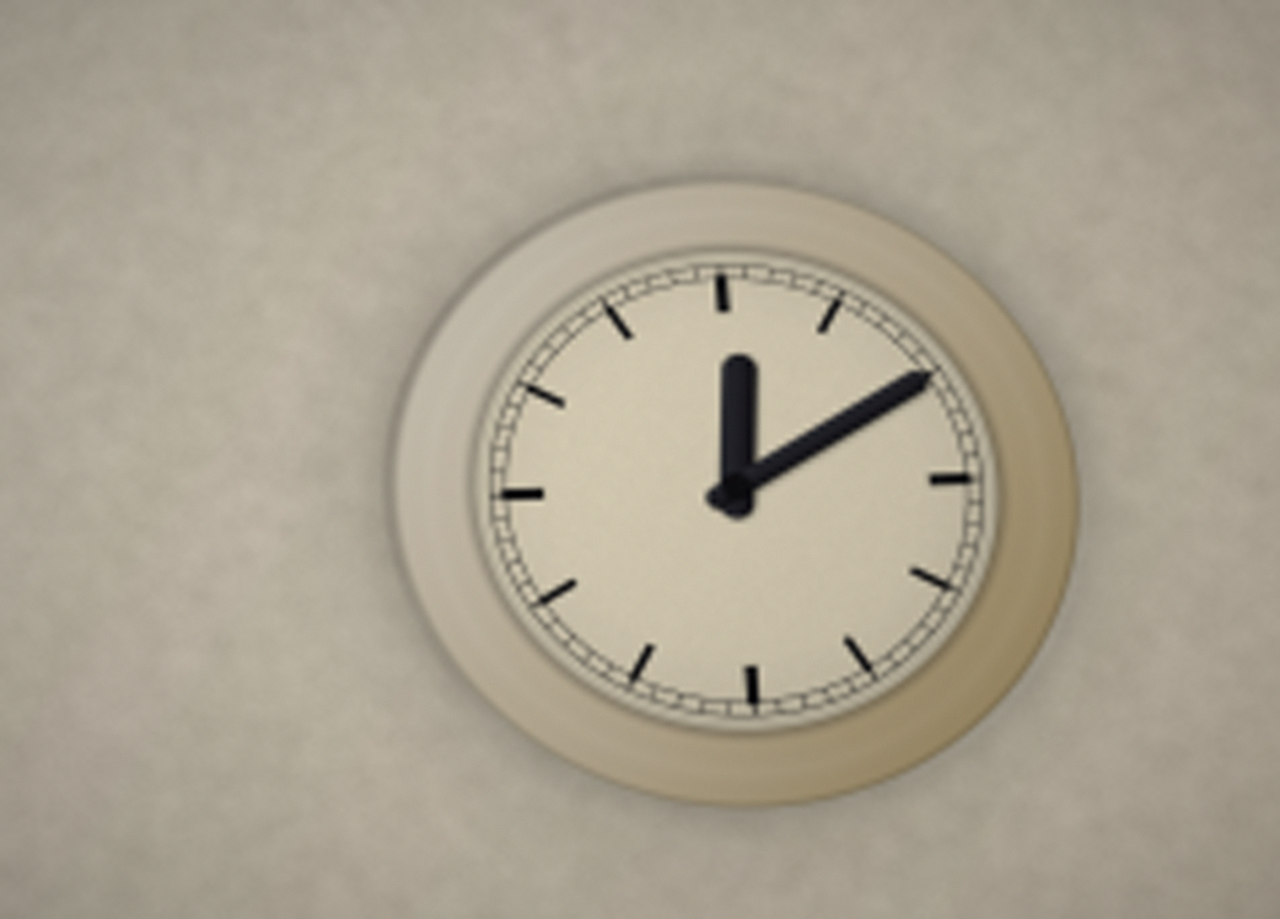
12:10
